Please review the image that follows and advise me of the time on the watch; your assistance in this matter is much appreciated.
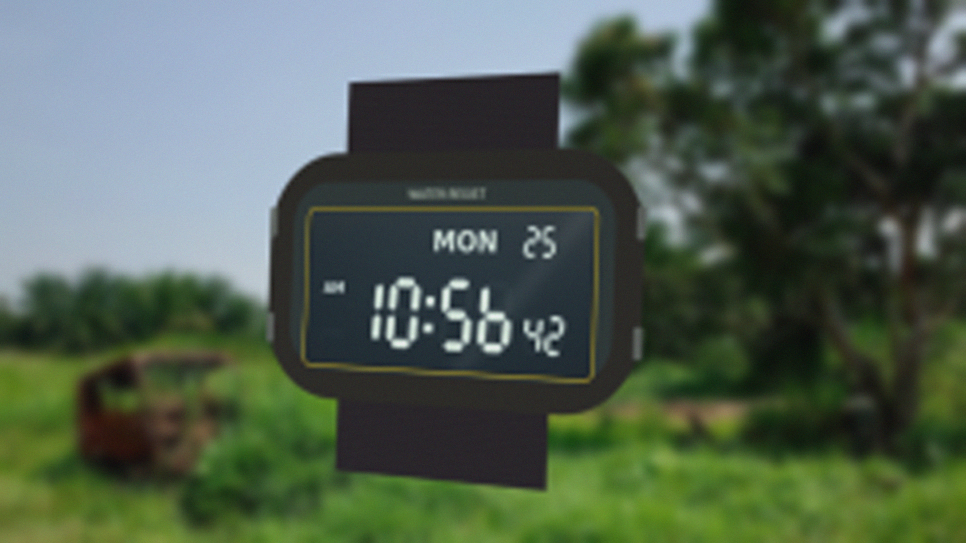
10:56:42
